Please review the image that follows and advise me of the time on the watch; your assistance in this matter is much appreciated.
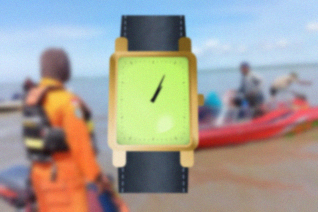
1:04
